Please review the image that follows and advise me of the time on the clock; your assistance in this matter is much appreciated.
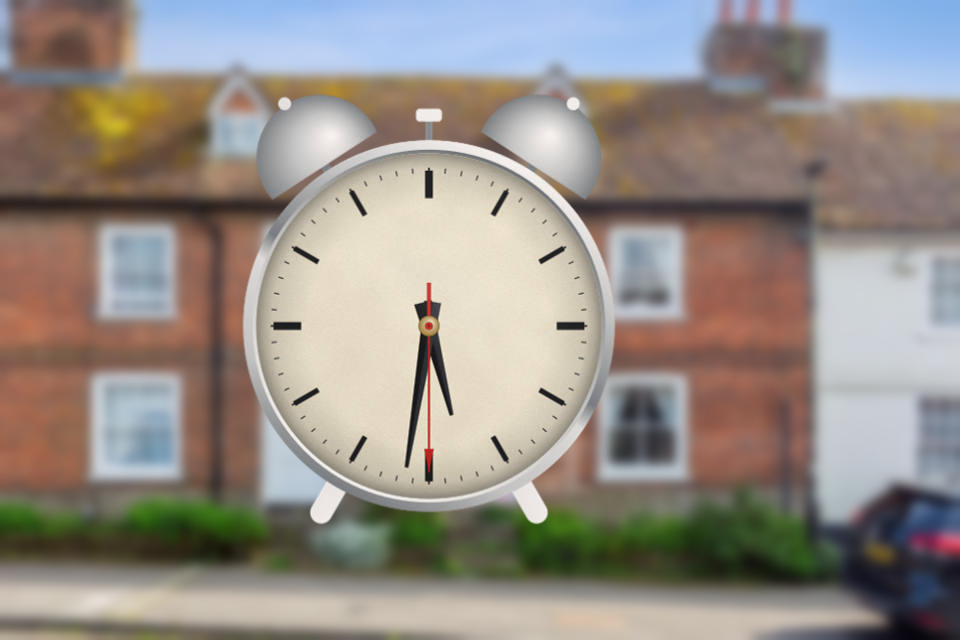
5:31:30
